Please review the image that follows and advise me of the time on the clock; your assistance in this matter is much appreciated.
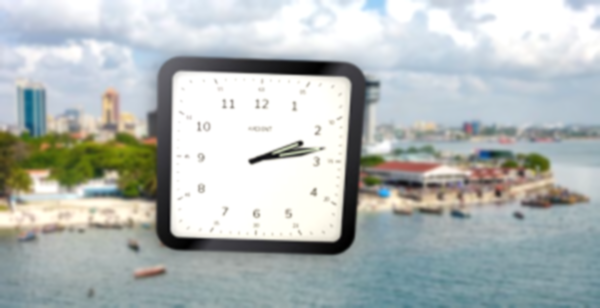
2:13
